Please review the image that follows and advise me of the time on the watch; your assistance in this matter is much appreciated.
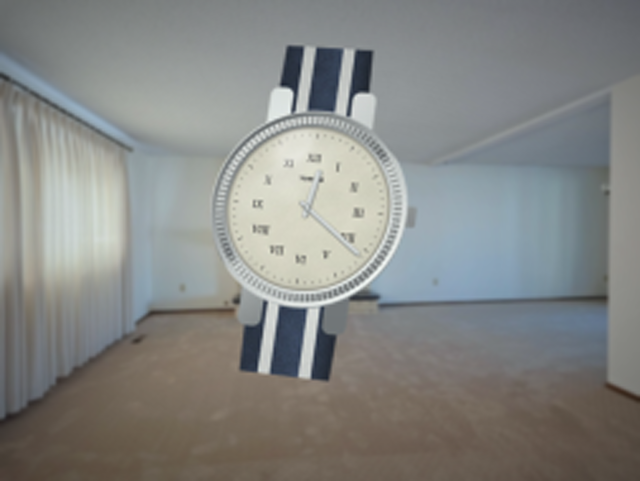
12:21
